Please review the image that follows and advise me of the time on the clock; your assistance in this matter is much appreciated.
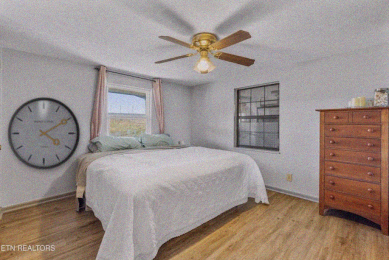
4:10
